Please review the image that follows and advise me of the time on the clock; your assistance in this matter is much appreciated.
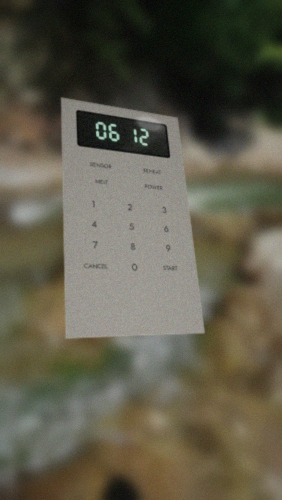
6:12
